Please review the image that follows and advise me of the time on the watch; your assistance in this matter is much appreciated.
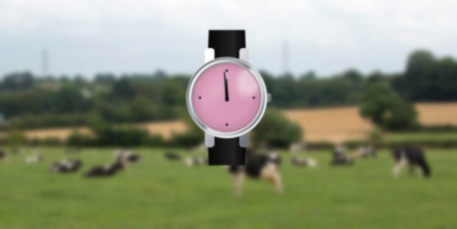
11:59
